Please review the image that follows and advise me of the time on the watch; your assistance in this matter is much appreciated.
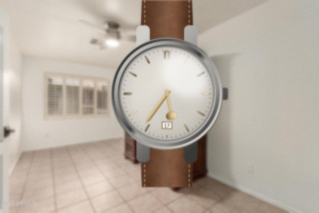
5:36
